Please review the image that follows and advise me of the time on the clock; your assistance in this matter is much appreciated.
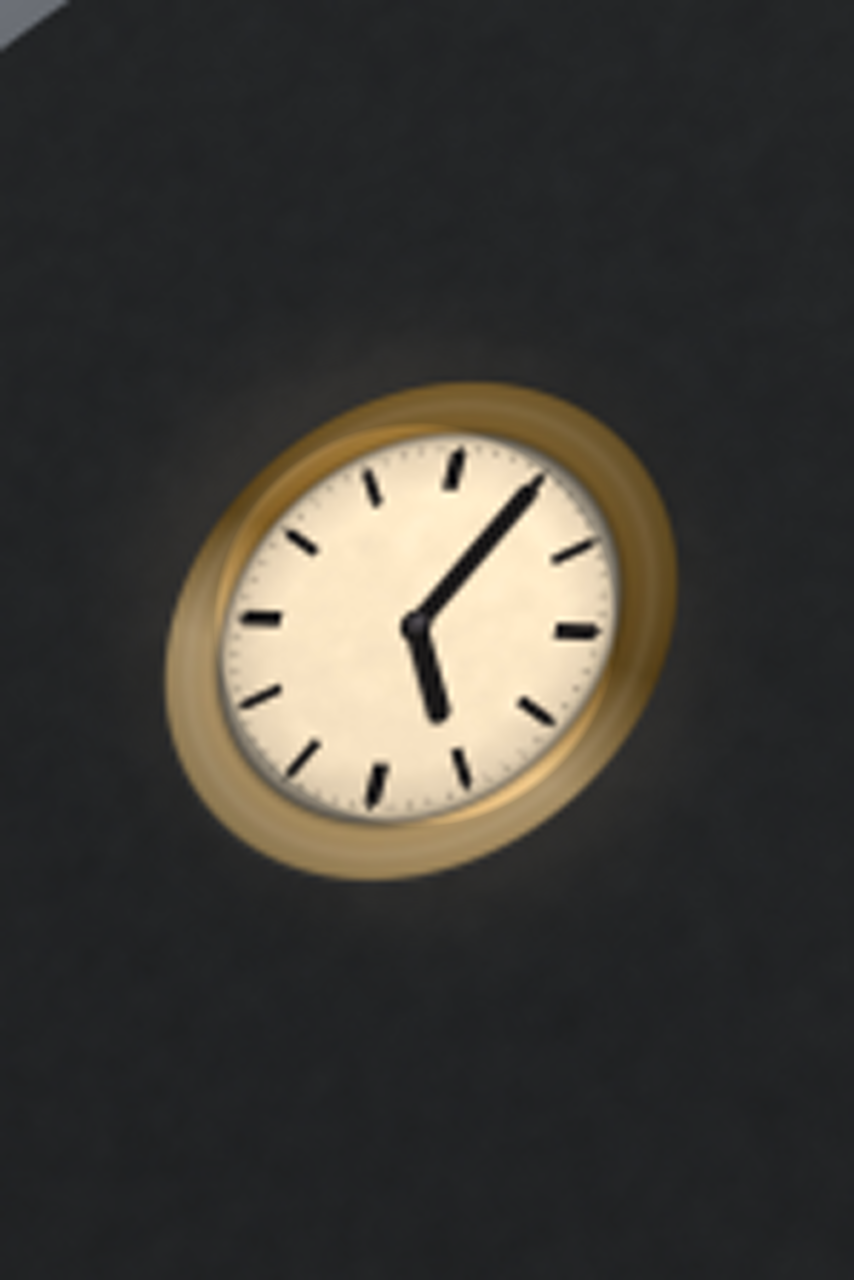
5:05
